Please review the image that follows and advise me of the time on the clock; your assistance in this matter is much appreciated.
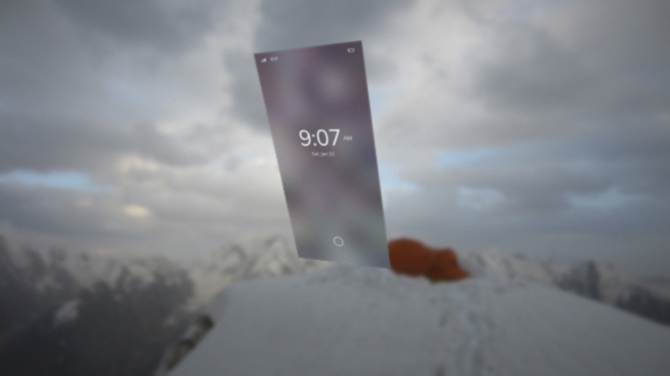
9:07
